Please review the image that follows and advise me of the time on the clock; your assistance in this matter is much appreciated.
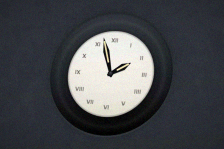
1:57
